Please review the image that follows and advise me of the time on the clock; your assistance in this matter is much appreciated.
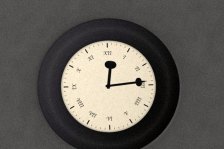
12:14
